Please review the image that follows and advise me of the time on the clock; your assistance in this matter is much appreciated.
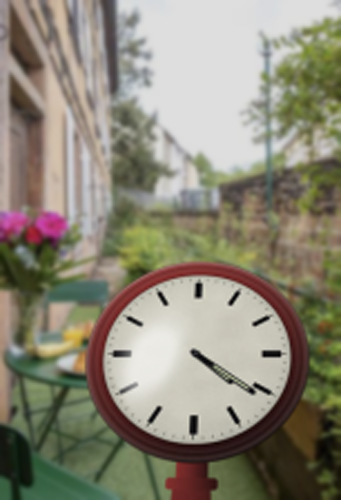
4:21
